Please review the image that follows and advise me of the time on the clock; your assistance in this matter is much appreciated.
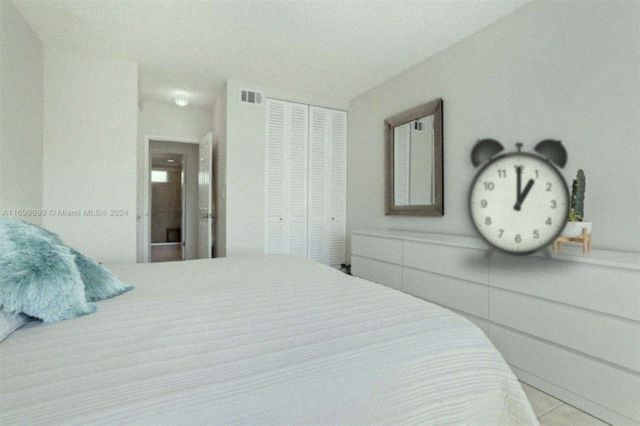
1:00
